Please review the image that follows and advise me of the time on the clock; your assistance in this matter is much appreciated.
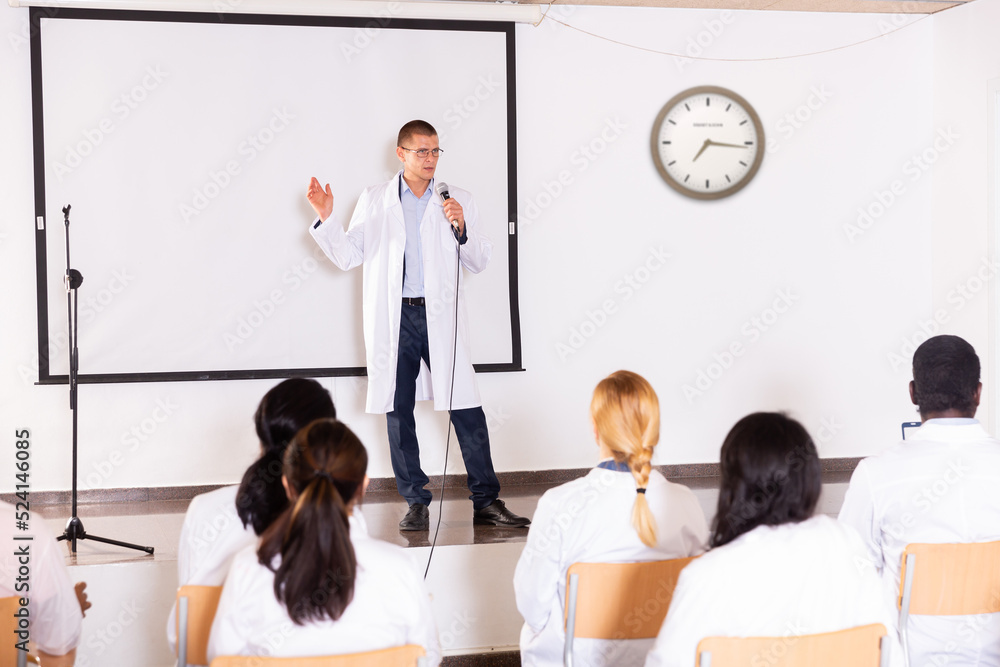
7:16
